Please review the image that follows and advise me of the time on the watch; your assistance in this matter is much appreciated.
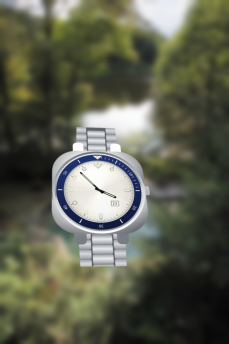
3:53
